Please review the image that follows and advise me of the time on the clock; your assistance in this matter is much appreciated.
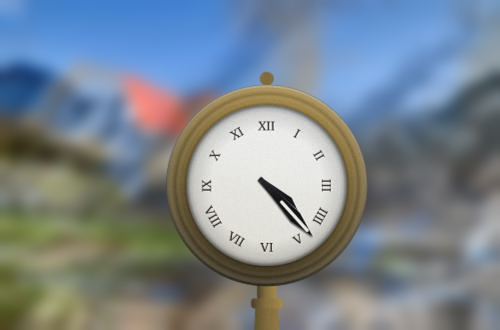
4:23
